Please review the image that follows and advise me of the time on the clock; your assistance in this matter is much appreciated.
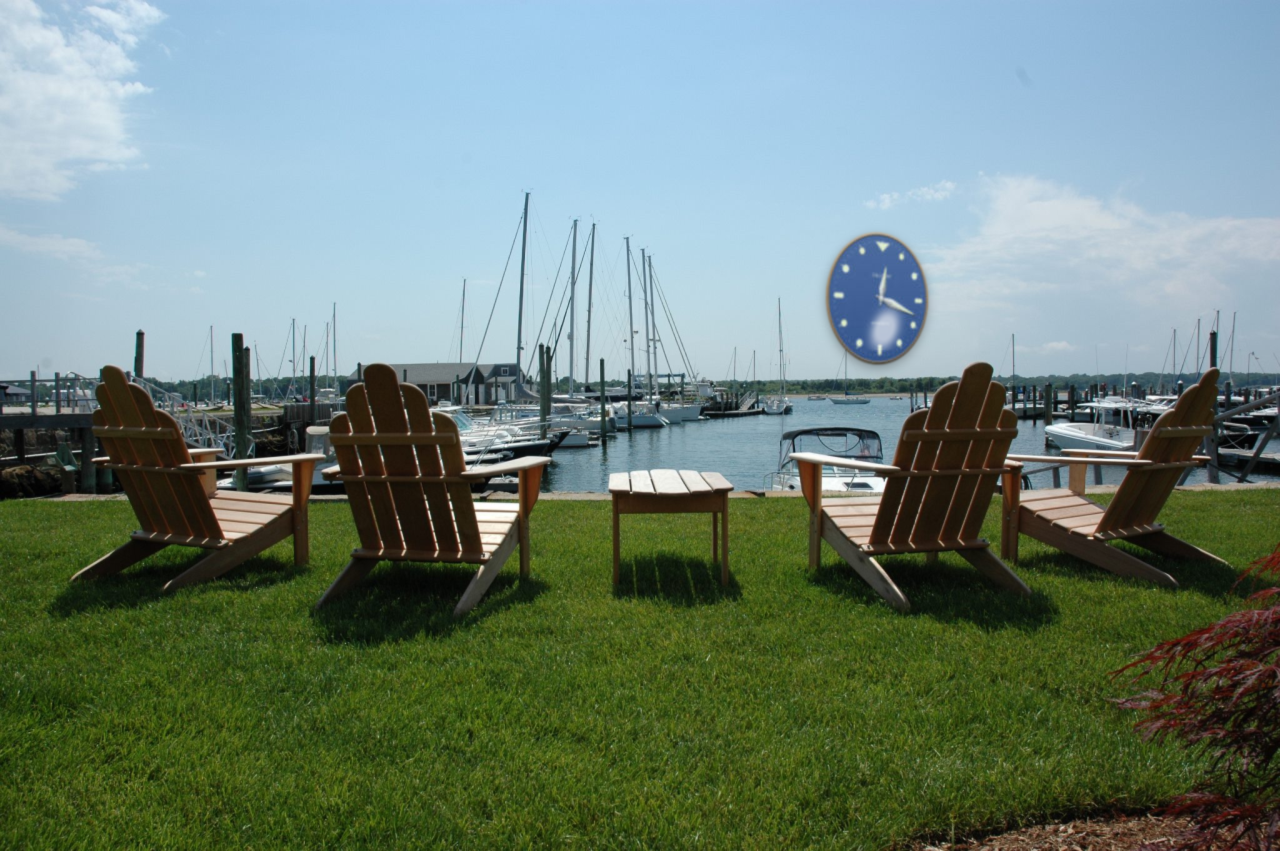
12:18
